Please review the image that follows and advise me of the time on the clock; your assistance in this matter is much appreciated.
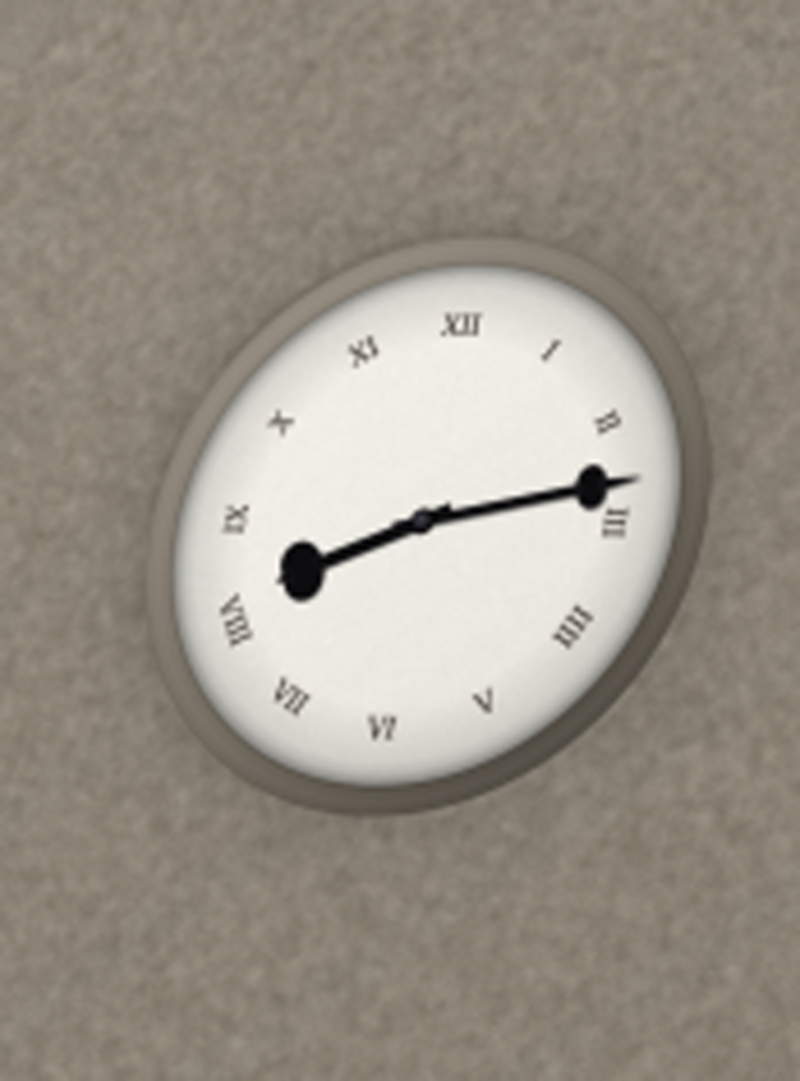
8:13
